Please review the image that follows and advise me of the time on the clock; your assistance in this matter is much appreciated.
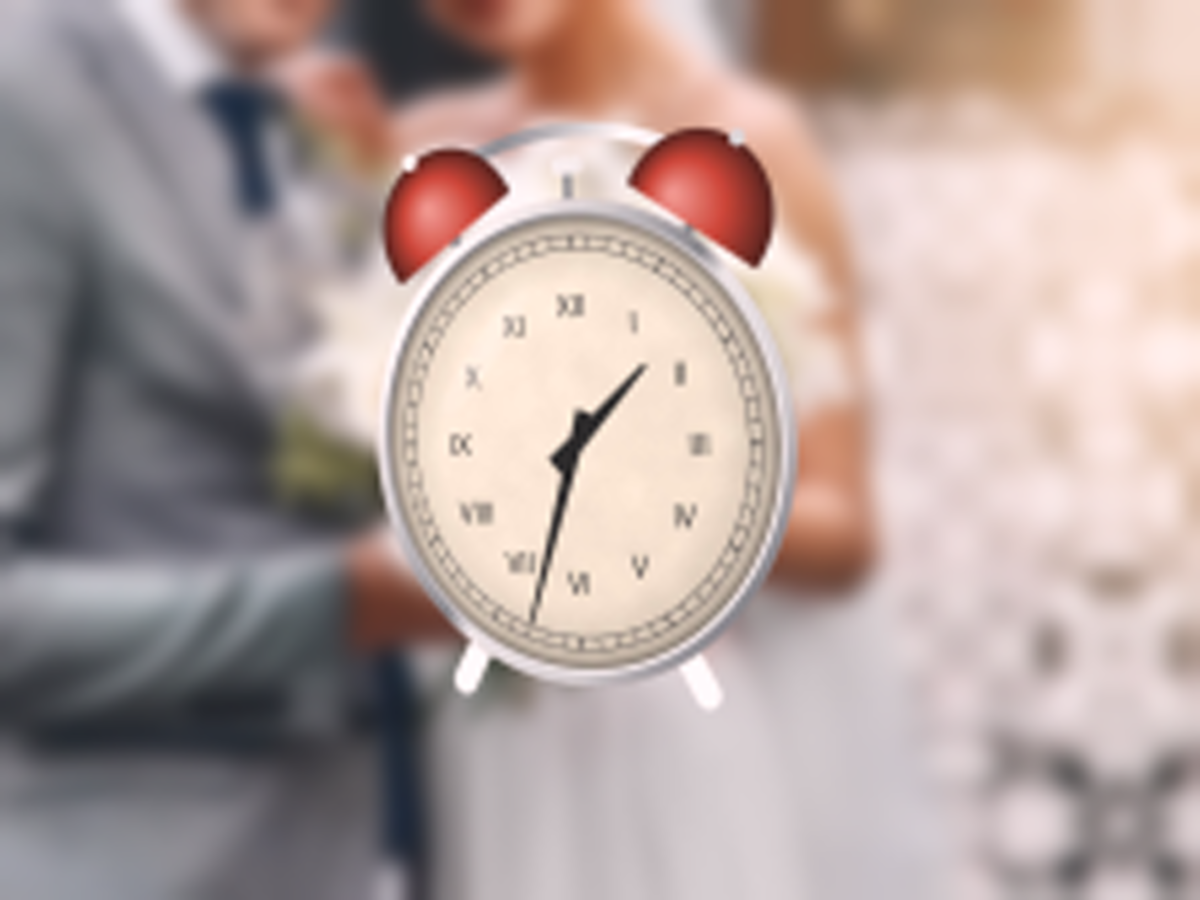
1:33
